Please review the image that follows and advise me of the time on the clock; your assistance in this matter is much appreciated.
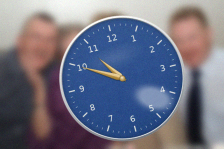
10:50
